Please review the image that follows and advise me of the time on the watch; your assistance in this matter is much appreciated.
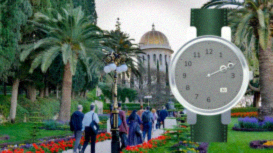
2:11
